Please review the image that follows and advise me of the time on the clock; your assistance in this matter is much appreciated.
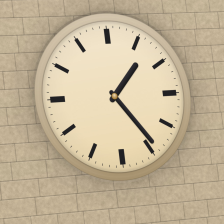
1:24
